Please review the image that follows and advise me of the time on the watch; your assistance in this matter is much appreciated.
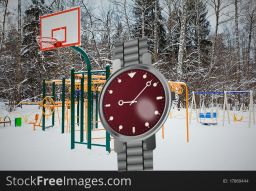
9:08
